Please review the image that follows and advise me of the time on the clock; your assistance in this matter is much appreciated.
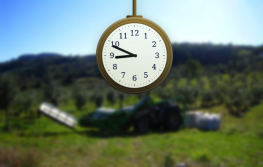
8:49
